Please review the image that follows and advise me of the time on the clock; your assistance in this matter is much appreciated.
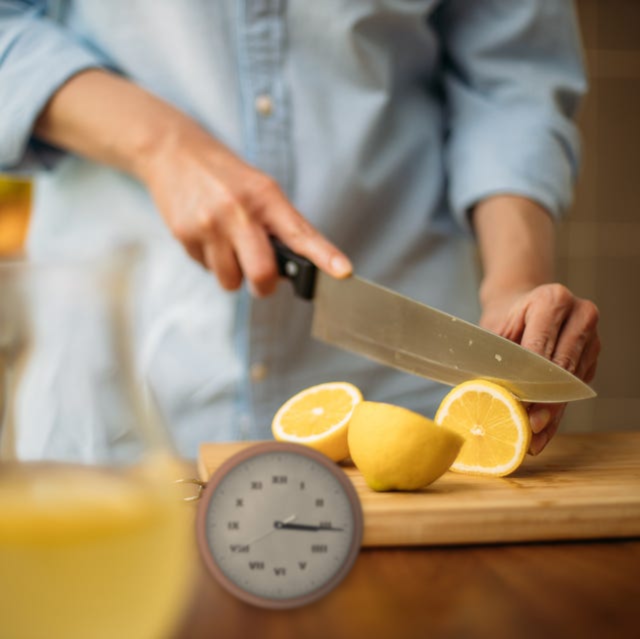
3:15:40
